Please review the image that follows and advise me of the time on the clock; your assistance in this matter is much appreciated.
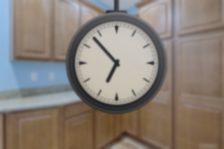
6:53
